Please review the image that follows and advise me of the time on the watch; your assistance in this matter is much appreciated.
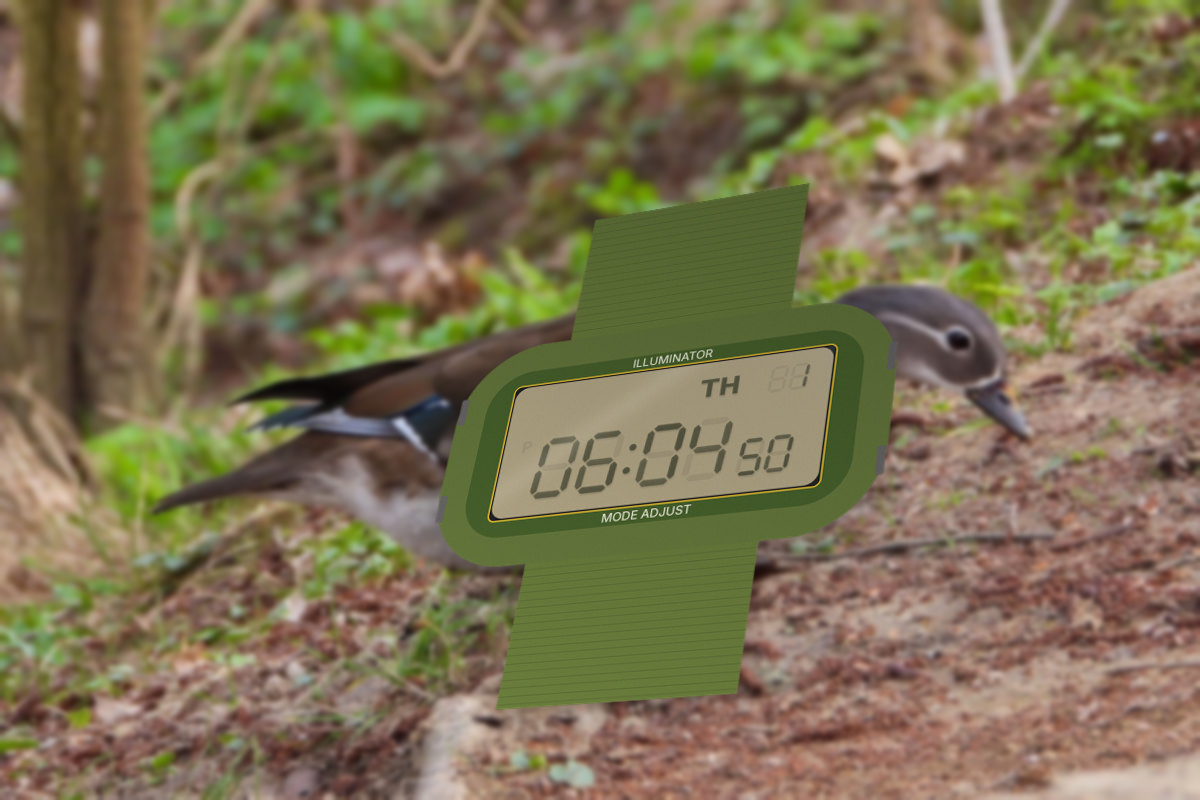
6:04:50
